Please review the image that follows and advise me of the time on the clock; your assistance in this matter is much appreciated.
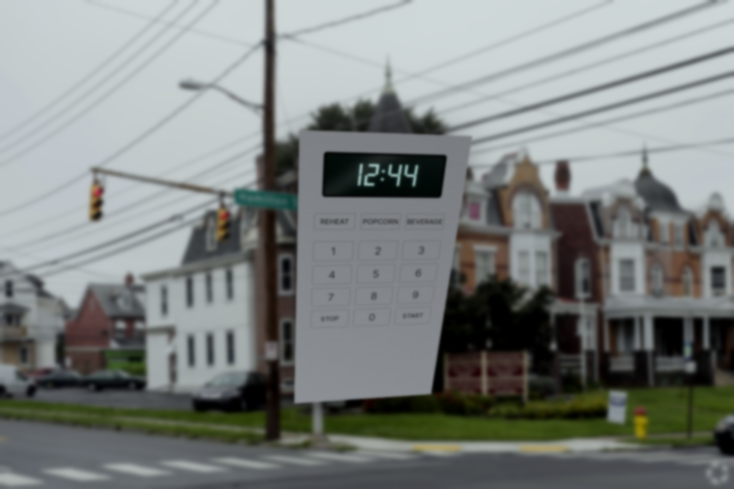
12:44
